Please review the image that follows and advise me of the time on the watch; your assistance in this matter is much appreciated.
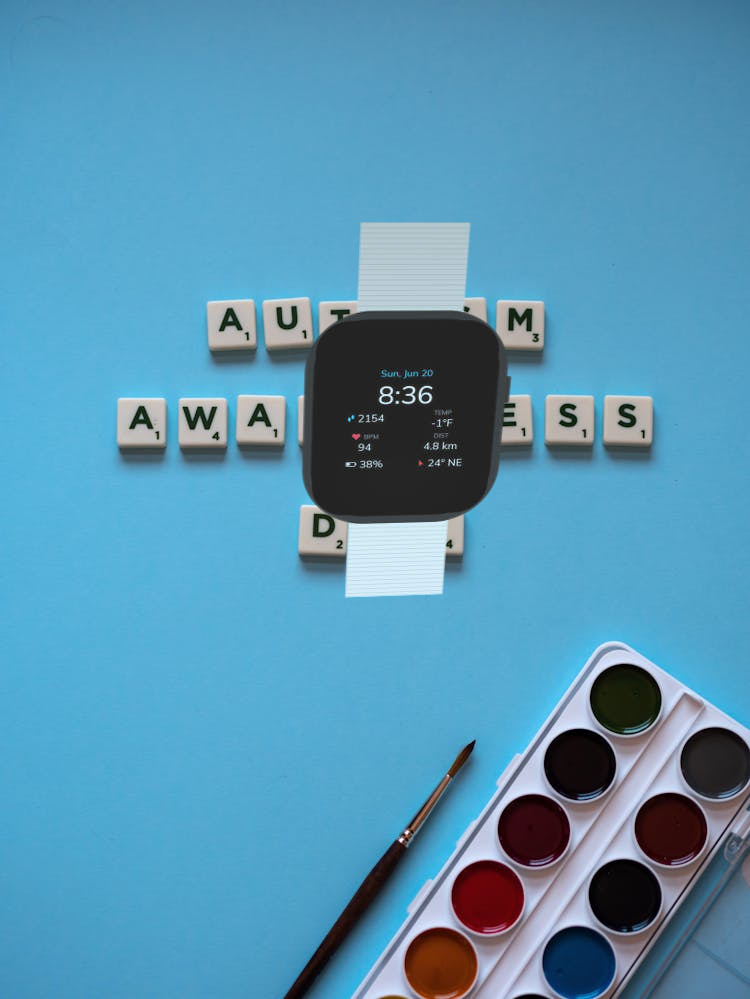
8:36
